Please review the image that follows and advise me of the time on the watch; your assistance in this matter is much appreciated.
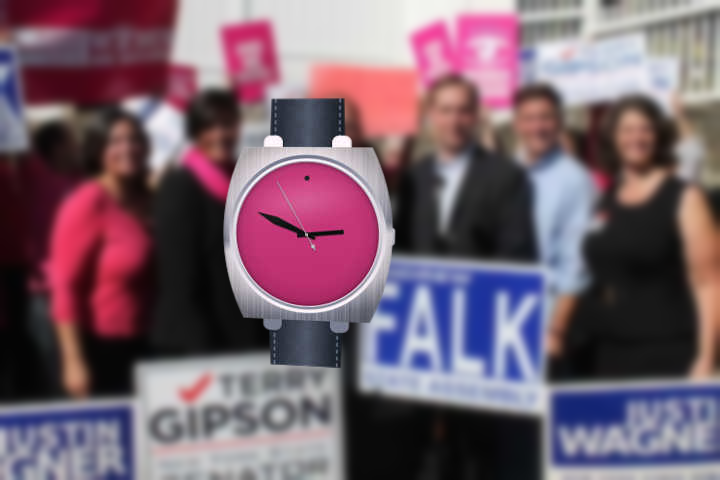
2:48:55
